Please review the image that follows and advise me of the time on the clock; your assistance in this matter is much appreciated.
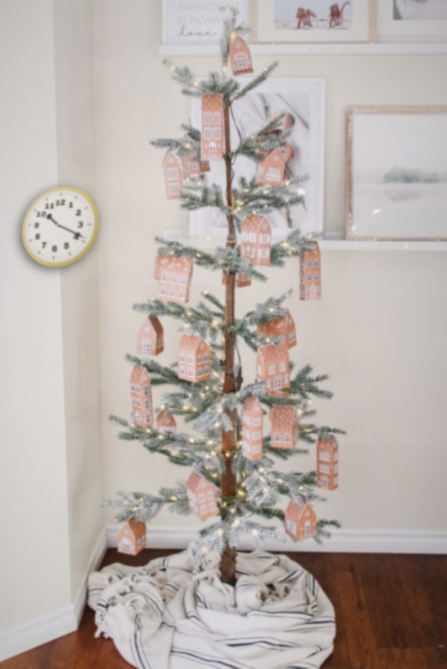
10:19
